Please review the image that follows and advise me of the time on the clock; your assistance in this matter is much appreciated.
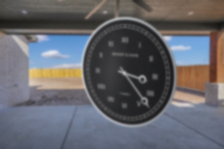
3:23
